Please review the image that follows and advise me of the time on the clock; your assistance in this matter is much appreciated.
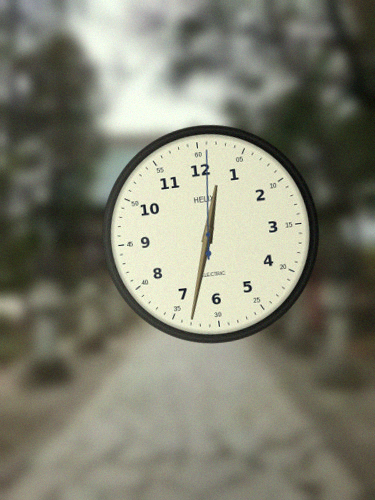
12:33:01
